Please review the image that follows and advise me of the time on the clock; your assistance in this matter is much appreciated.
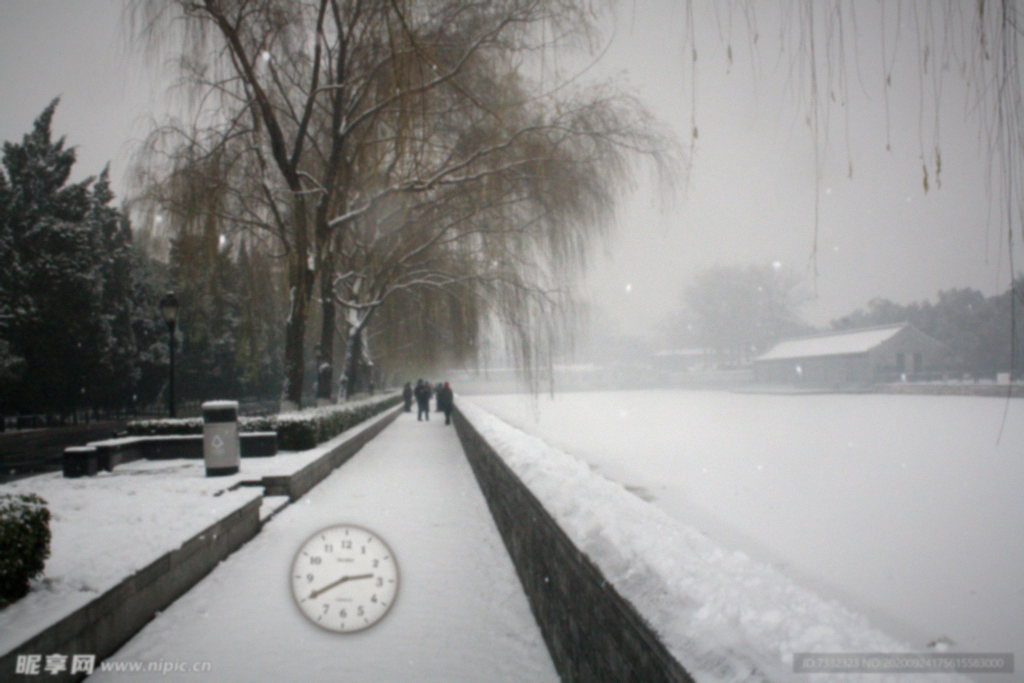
2:40
